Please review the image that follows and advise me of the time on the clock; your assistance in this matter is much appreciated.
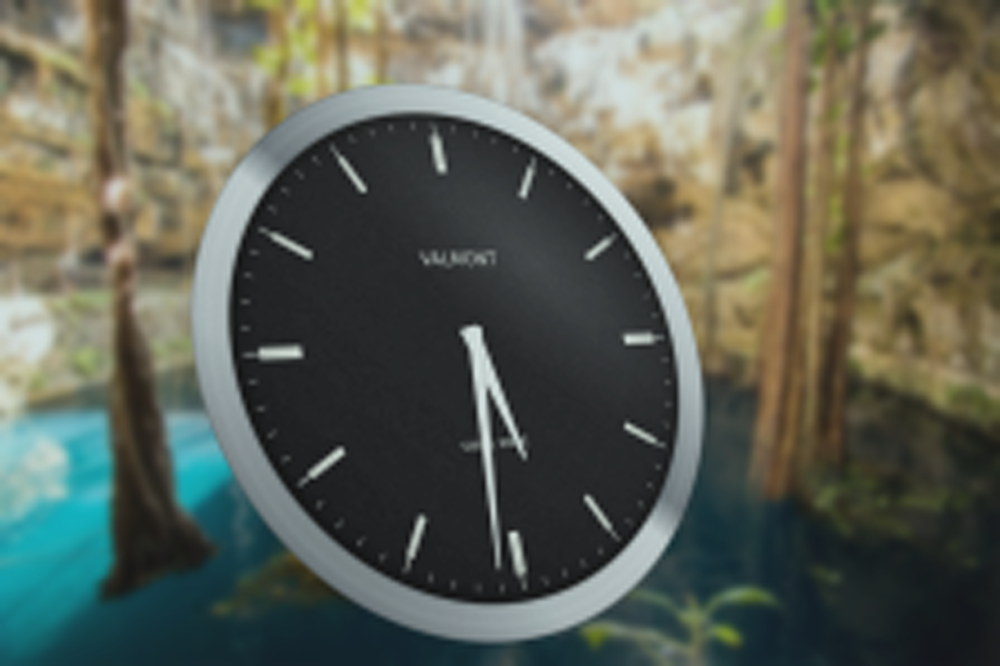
5:31
